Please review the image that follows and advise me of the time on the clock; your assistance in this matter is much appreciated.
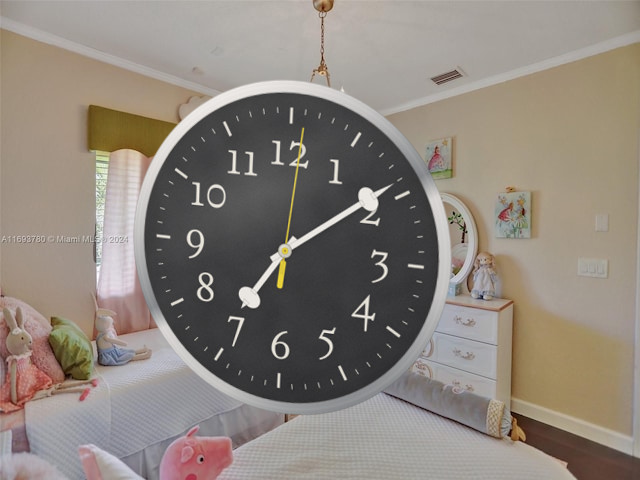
7:09:01
